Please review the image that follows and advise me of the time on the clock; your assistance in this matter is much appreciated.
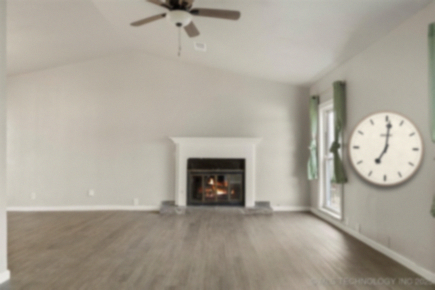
7:01
